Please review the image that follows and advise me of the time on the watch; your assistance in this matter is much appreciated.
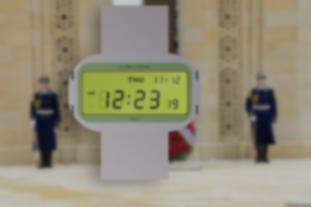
12:23
